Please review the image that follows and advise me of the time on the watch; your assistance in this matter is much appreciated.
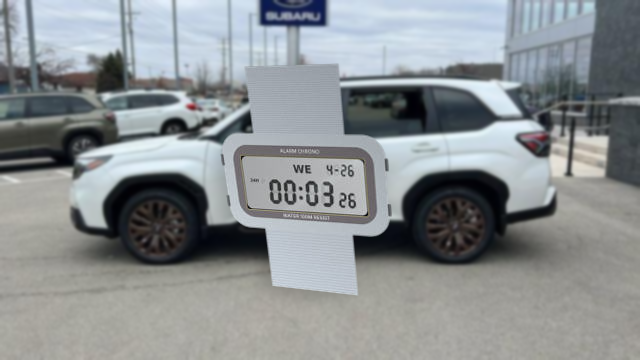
0:03:26
